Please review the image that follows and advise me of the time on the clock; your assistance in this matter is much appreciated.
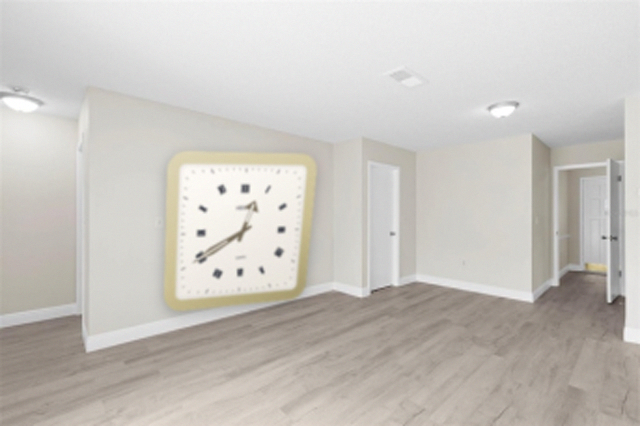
12:40
